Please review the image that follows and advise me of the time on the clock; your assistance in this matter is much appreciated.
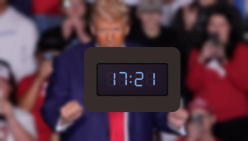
17:21
